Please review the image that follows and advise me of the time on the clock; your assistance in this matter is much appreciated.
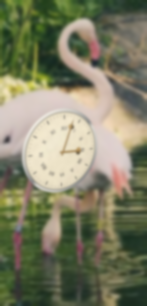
3:03
